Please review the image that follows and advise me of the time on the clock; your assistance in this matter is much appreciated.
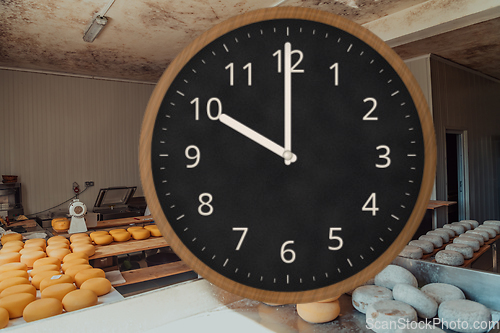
10:00
